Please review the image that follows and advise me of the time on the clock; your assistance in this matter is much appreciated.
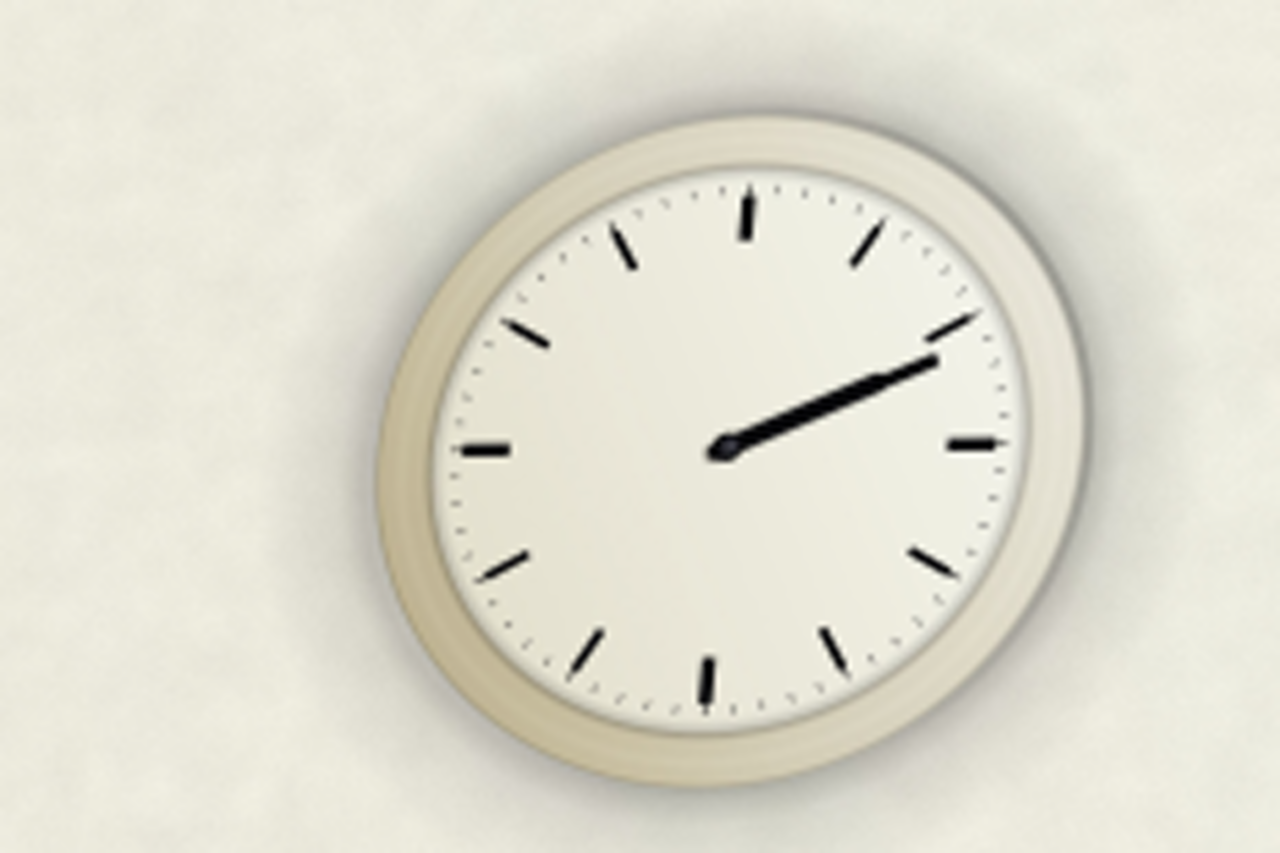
2:11
